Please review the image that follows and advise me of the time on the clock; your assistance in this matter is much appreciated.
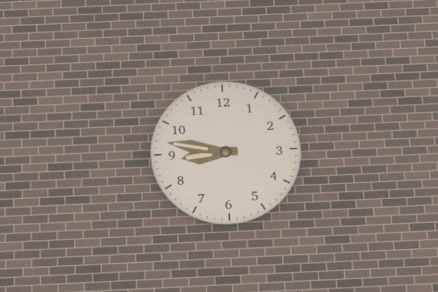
8:47
